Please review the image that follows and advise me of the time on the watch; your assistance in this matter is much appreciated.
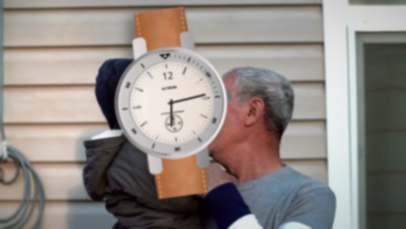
6:14
